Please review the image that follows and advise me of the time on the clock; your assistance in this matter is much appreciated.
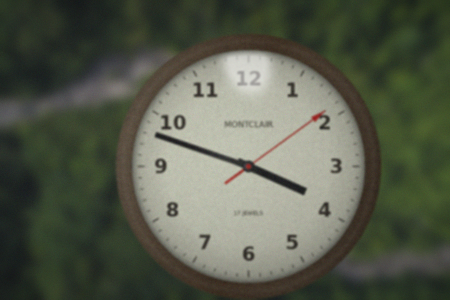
3:48:09
